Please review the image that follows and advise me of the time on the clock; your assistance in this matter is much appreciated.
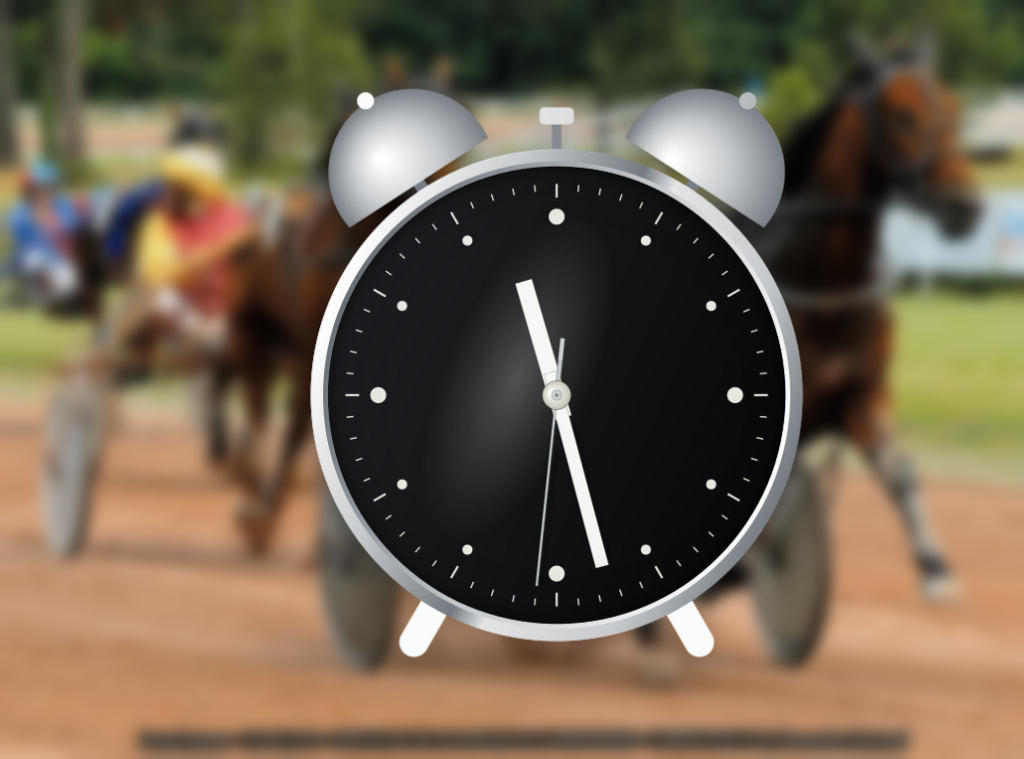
11:27:31
